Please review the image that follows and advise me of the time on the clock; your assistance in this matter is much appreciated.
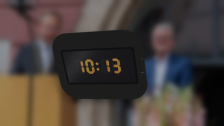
10:13
